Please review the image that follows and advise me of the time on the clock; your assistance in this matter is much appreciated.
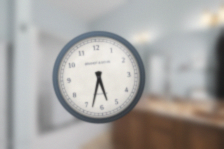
5:33
